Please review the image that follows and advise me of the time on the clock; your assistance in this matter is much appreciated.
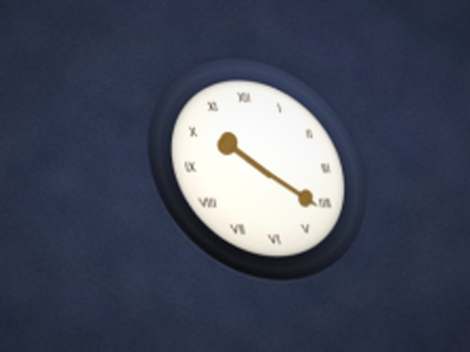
10:21
